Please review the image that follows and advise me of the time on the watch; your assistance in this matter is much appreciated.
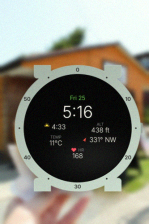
5:16
